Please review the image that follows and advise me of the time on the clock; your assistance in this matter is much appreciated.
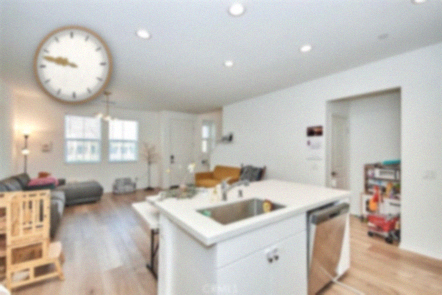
9:48
